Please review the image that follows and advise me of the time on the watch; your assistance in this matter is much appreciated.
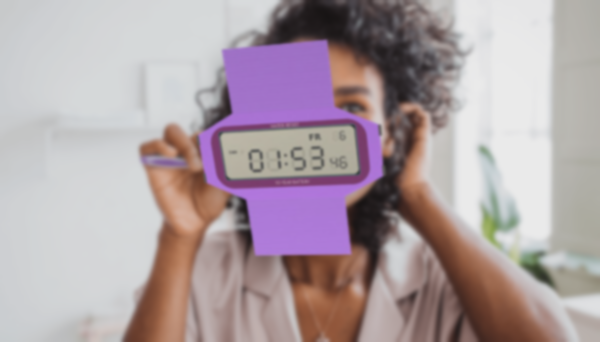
1:53
